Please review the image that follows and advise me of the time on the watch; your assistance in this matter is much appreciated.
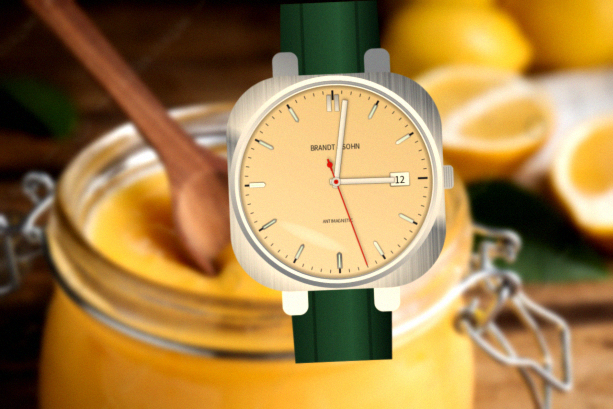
3:01:27
